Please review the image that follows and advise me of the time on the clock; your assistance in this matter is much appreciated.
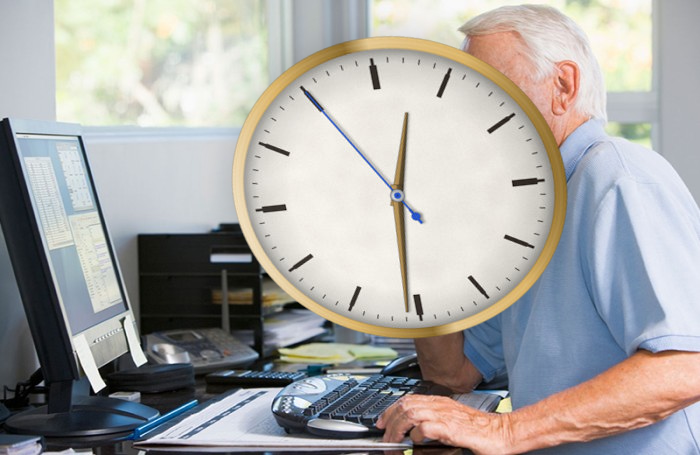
12:30:55
